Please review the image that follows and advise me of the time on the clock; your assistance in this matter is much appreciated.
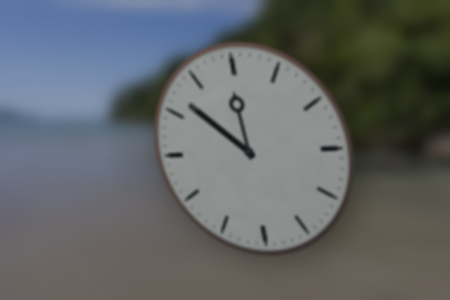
11:52
